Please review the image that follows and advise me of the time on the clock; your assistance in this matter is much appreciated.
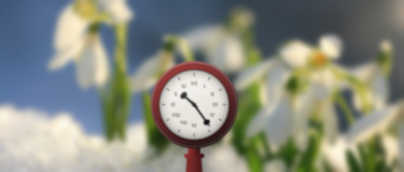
10:24
